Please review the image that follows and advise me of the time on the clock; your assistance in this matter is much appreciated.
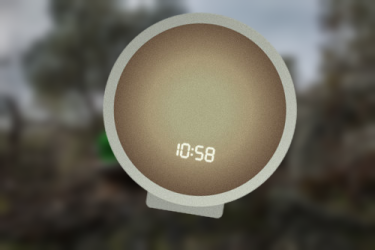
10:58
